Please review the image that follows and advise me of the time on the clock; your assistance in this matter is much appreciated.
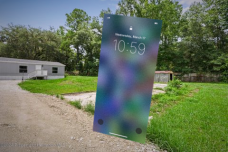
10:59
